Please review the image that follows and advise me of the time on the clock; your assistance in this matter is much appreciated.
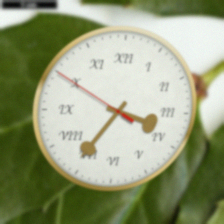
3:35:50
